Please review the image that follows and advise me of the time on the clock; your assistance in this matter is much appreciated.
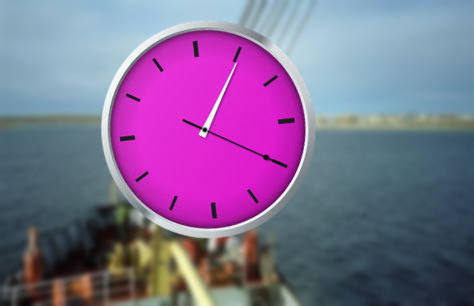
1:05:20
